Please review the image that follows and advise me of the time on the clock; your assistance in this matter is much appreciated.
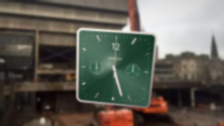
5:27
